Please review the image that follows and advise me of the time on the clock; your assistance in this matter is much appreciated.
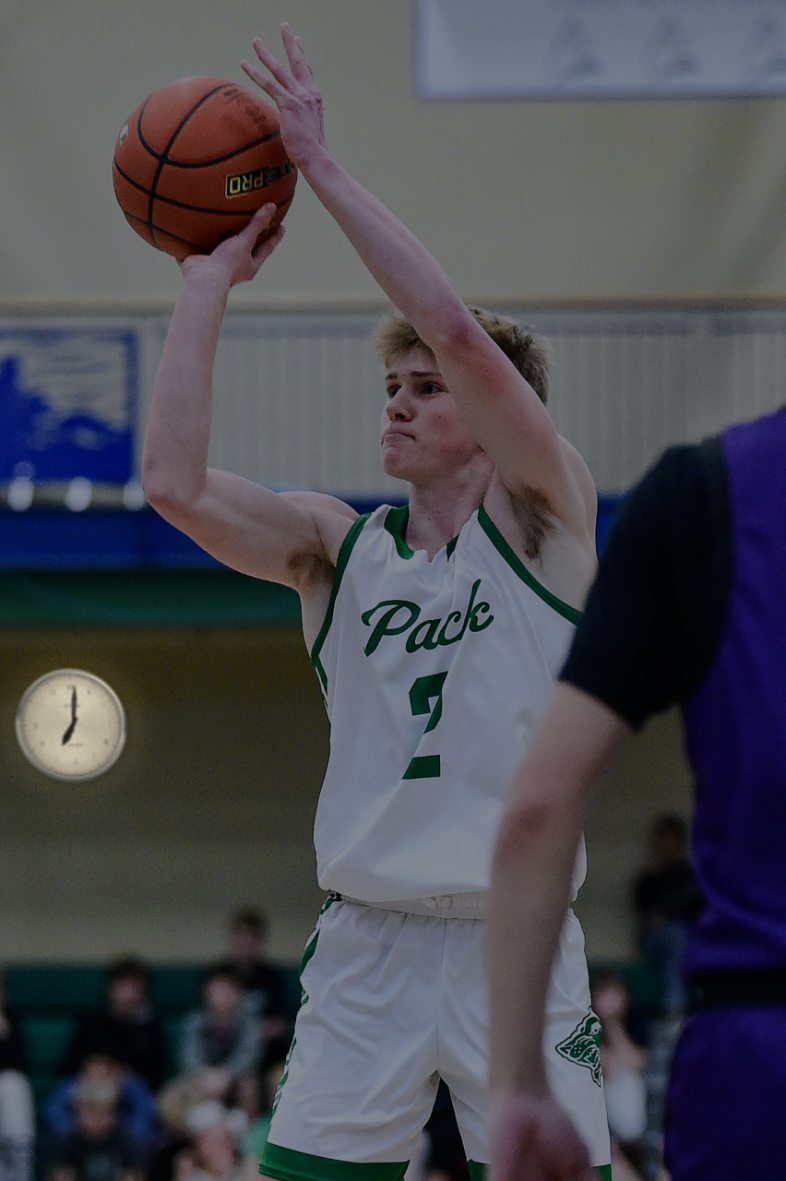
7:01
